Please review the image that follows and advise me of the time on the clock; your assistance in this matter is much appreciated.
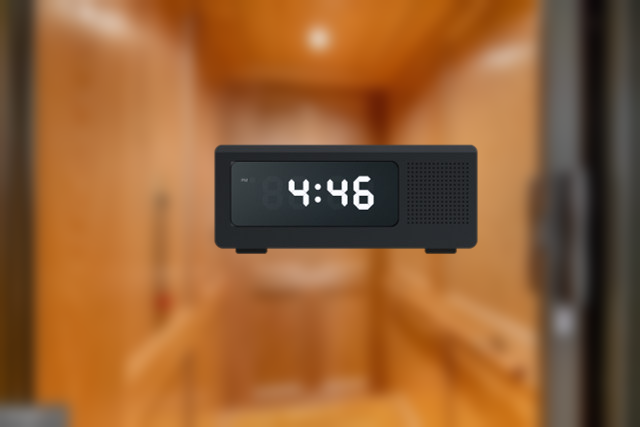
4:46
